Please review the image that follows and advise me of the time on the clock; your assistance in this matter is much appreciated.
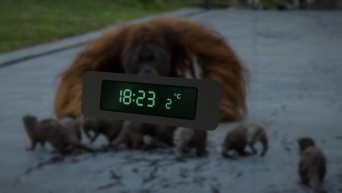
18:23
